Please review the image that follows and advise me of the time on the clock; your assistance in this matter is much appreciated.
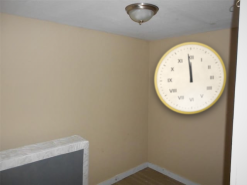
11:59
